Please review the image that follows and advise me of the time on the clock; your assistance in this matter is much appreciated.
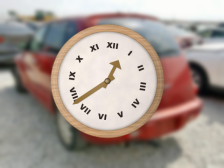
12:38
